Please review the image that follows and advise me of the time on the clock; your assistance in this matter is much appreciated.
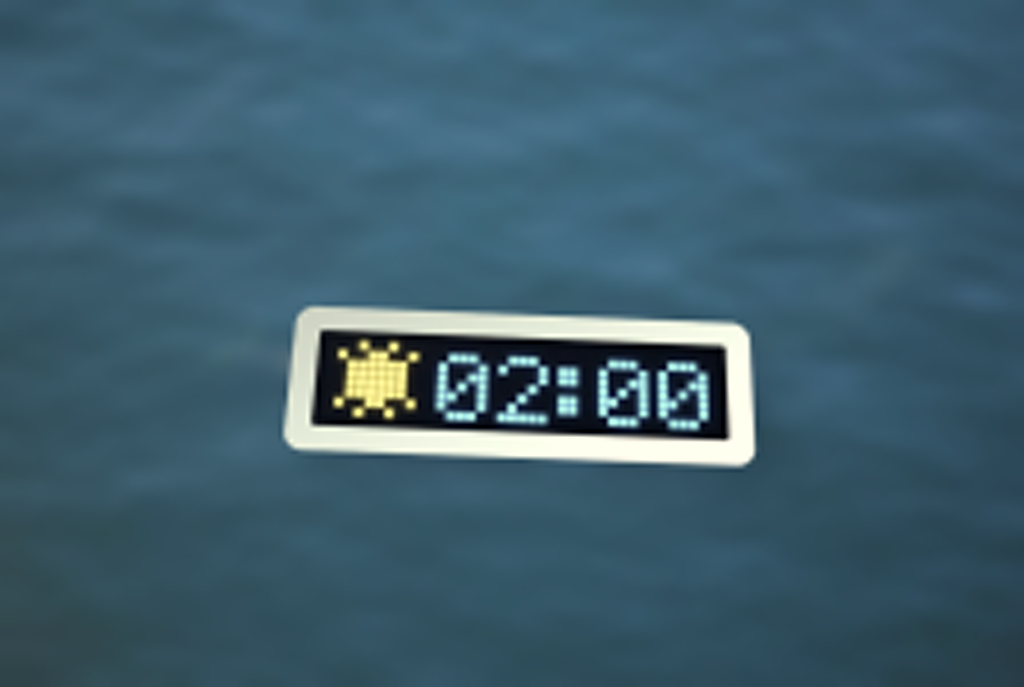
2:00
